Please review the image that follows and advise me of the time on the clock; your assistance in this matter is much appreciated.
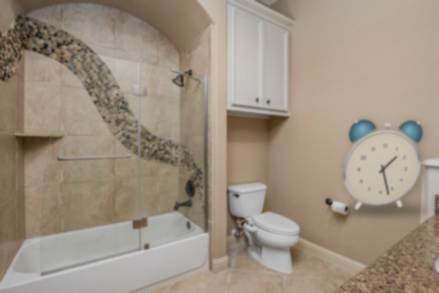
1:27
